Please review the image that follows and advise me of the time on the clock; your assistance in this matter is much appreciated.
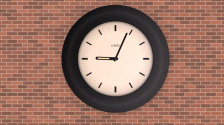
9:04
